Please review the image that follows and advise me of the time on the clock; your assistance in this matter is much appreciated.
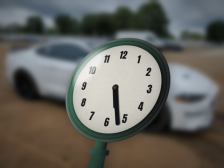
5:27
